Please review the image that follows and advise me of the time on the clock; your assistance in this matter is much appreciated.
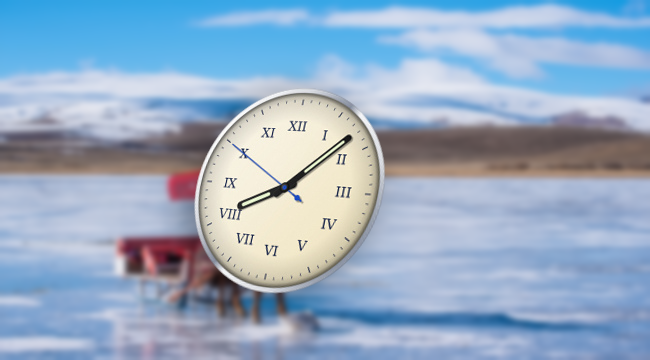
8:07:50
